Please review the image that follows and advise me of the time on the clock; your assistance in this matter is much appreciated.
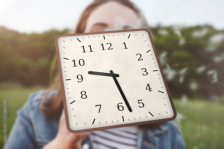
9:28
